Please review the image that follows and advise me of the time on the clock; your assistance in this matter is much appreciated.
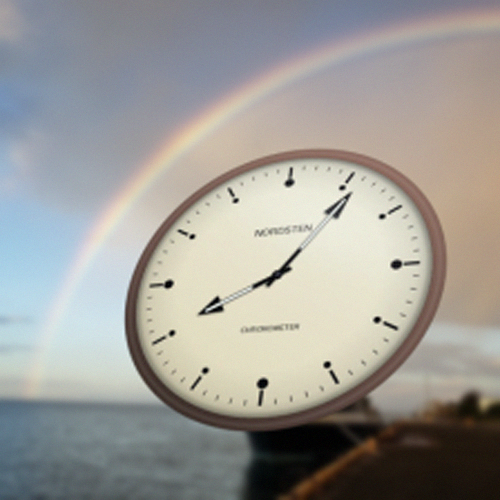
8:06
